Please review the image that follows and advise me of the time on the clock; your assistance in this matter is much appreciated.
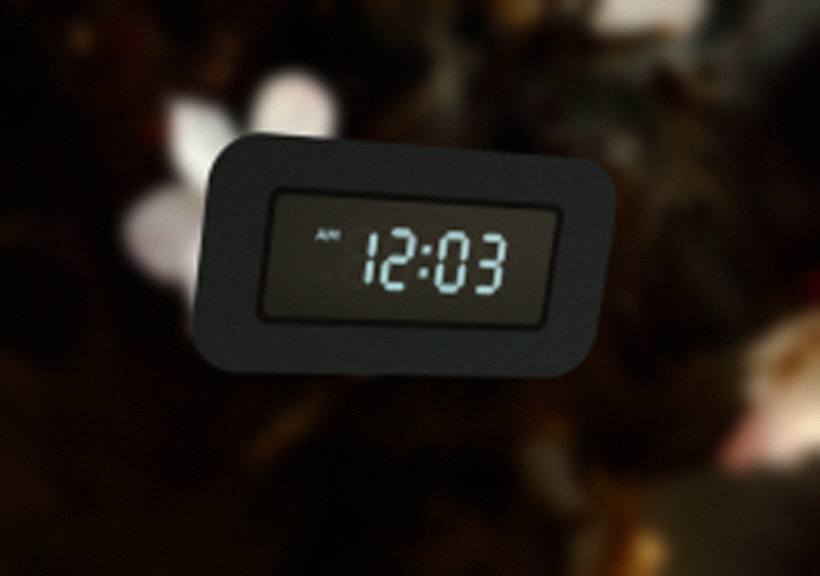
12:03
